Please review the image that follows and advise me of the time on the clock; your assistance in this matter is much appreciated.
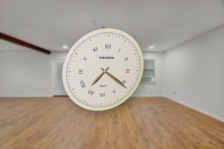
7:21
